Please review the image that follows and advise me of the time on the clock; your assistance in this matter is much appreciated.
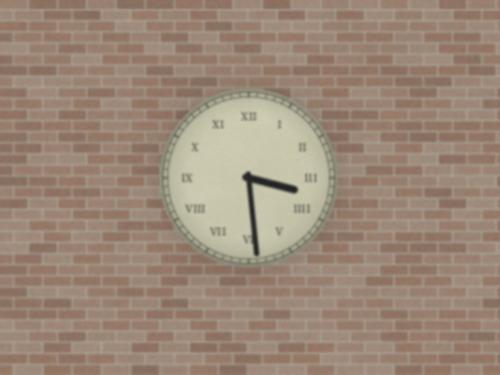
3:29
